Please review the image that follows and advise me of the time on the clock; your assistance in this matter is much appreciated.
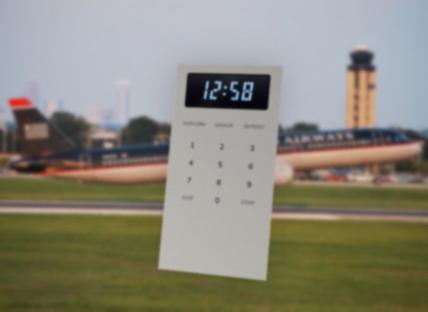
12:58
